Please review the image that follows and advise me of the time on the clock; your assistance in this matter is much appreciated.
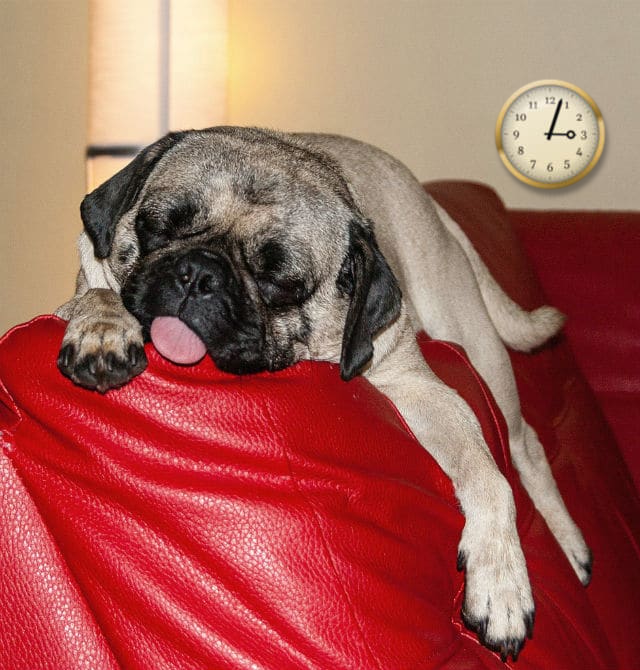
3:03
